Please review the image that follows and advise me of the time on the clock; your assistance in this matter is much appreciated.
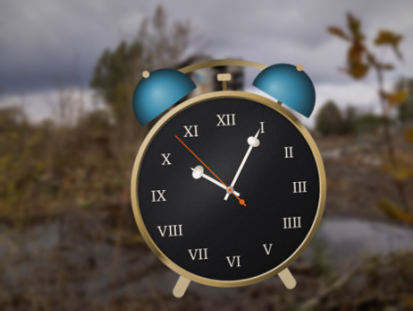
10:04:53
